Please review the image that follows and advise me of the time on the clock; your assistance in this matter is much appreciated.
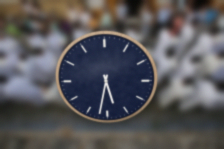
5:32
